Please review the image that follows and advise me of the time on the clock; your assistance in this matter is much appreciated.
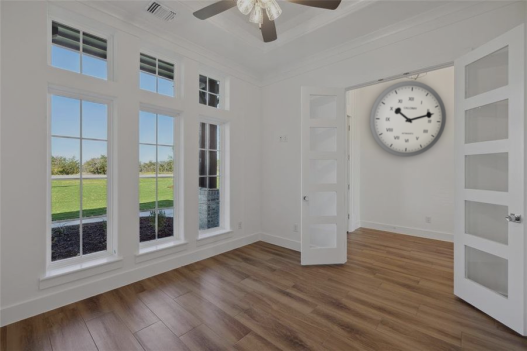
10:12
